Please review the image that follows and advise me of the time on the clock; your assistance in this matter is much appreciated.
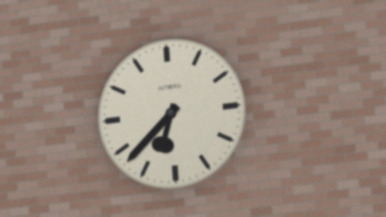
6:38
